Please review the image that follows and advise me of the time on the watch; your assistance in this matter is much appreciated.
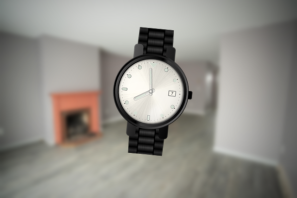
7:59
